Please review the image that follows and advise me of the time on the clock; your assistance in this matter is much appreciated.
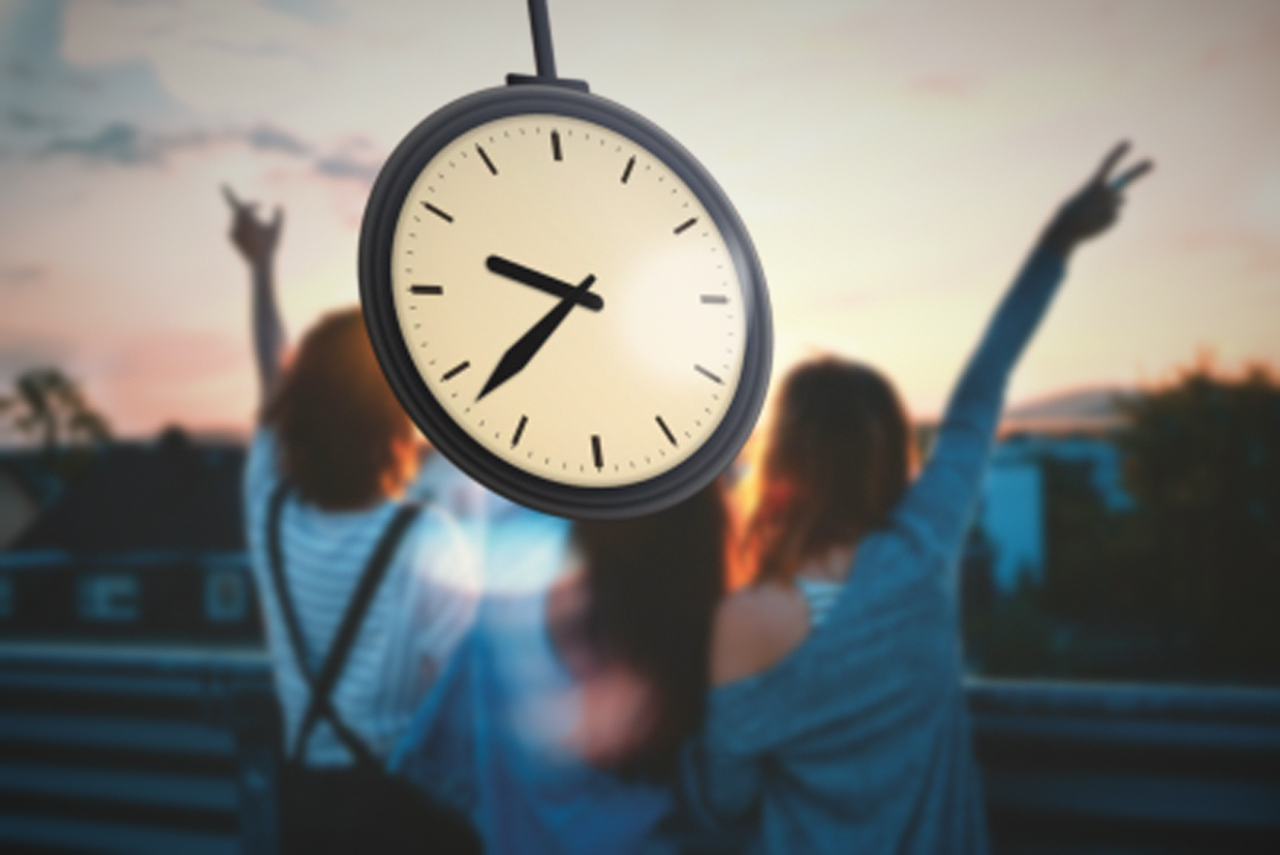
9:38
